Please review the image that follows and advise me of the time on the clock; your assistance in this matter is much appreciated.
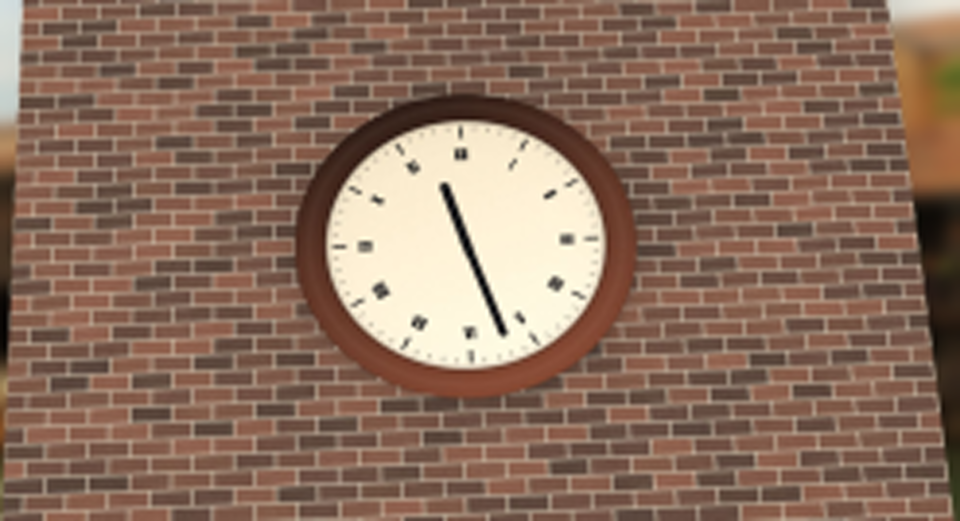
11:27
